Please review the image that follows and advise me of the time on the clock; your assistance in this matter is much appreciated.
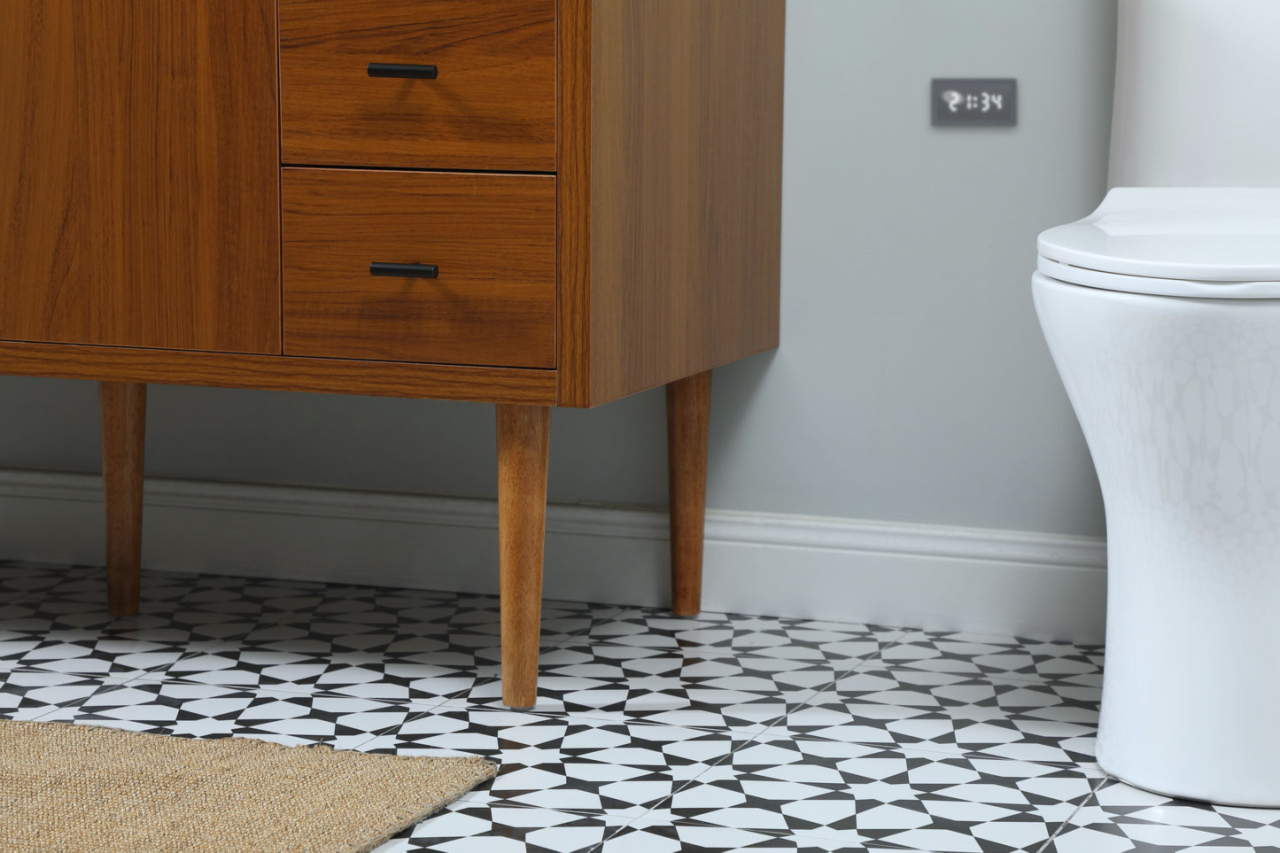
21:34
